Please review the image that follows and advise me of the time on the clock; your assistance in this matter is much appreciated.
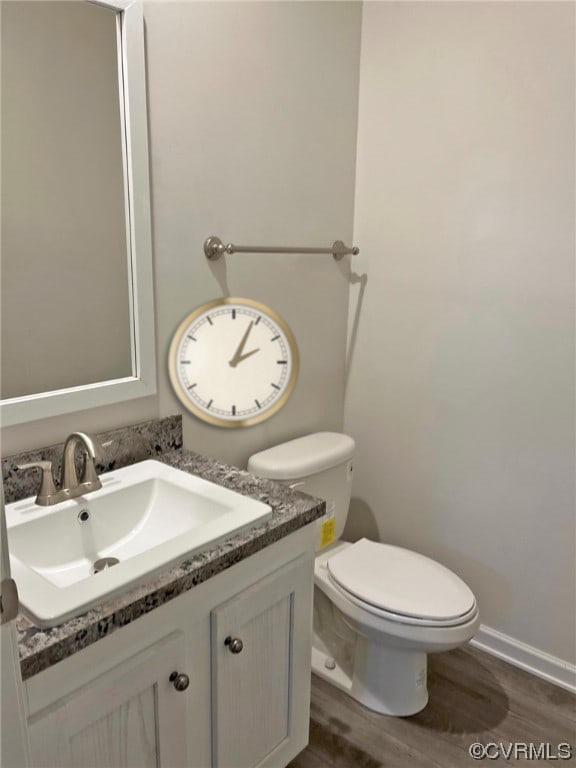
2:04
